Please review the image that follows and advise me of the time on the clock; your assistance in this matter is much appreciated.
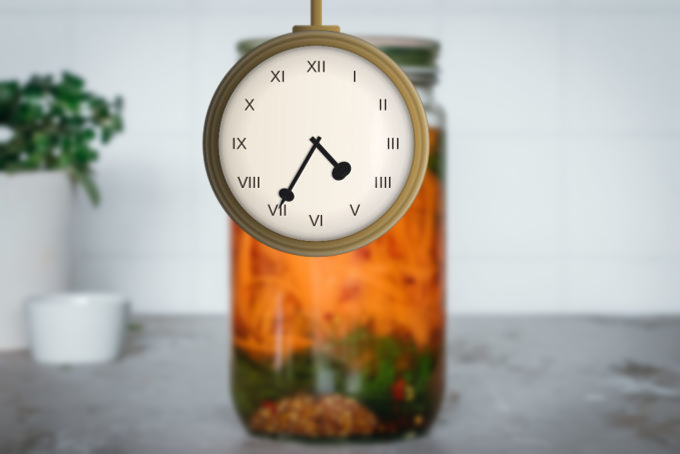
4:35
